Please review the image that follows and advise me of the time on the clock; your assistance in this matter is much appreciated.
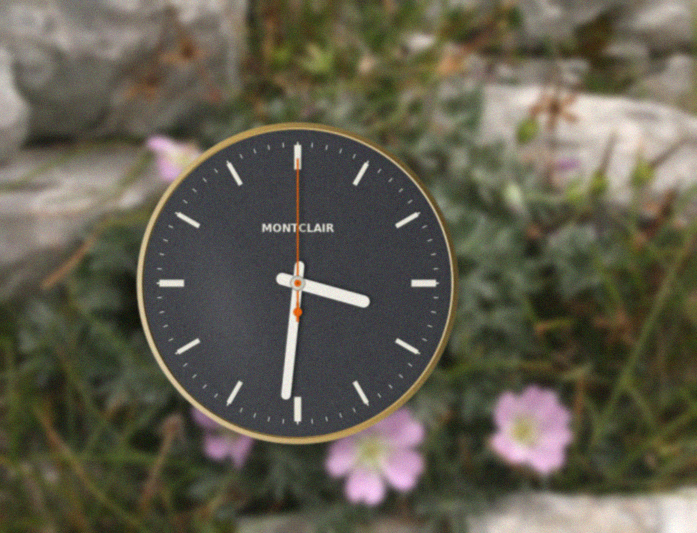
3:31:00
